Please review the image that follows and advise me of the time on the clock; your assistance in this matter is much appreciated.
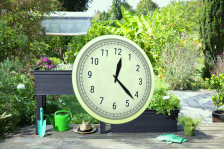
12:22
